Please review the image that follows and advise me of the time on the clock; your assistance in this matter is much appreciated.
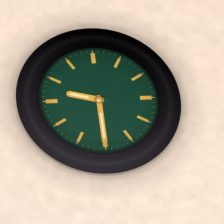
9:30
